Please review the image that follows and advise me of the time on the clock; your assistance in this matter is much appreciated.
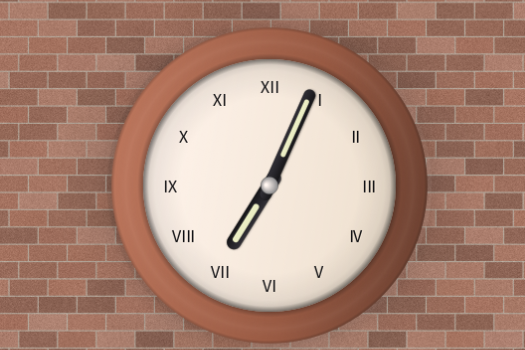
7:04
